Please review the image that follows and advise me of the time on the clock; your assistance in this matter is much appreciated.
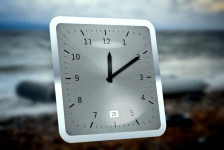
12:10
